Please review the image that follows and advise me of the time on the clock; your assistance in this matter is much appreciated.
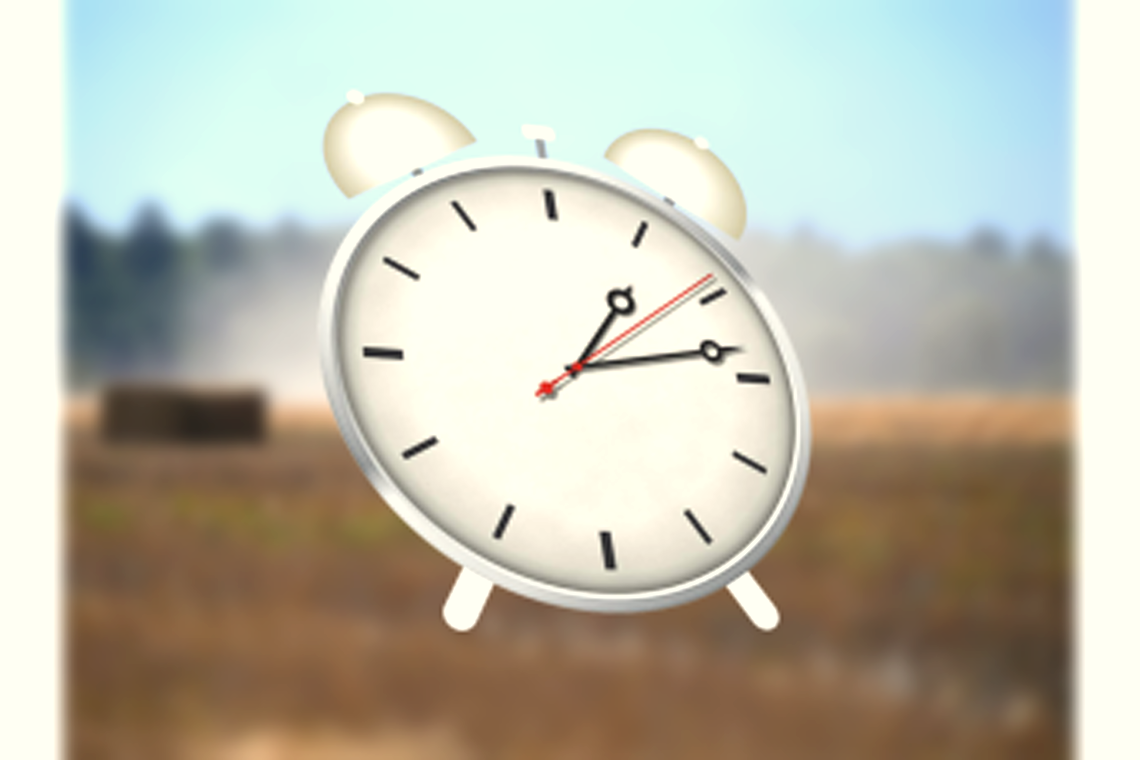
1:13:09
